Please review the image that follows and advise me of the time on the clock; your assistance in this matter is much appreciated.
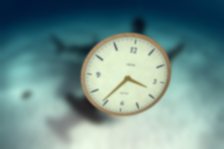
3:36
